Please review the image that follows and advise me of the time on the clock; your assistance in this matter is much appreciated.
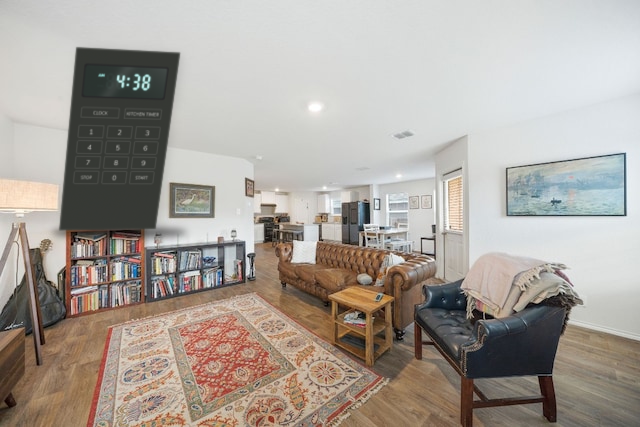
4:38
